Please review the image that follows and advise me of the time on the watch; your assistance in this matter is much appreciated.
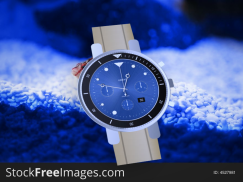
12:48
